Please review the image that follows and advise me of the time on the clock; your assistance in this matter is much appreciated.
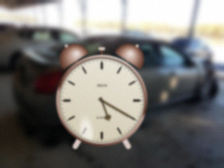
5:20
